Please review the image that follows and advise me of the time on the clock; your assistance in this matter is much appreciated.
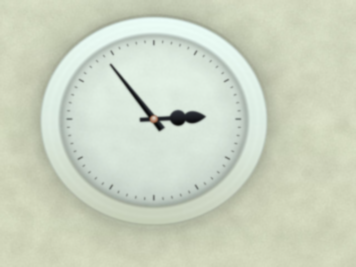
2:54
